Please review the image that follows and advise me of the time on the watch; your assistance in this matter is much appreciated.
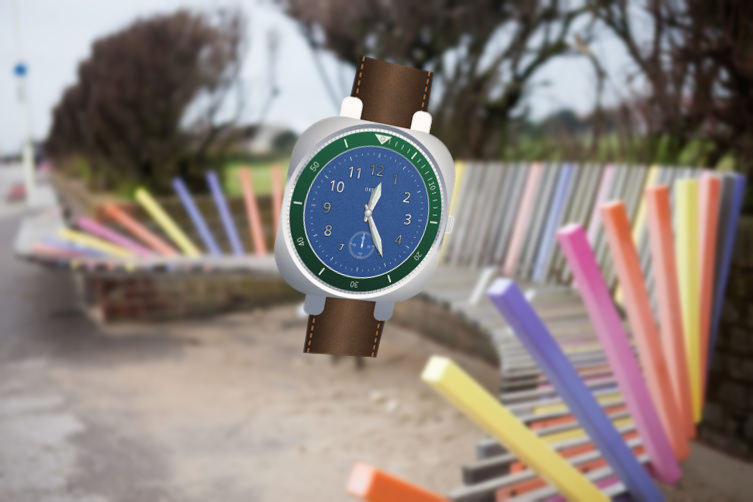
12:25
